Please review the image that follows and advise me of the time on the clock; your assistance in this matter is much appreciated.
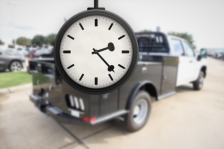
2:23
